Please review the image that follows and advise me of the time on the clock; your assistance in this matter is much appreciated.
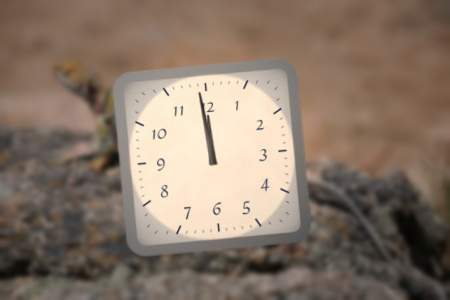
11:59
